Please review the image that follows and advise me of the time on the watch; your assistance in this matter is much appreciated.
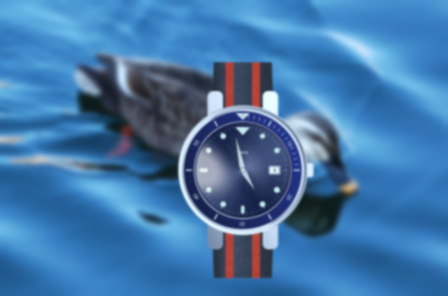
4:58
